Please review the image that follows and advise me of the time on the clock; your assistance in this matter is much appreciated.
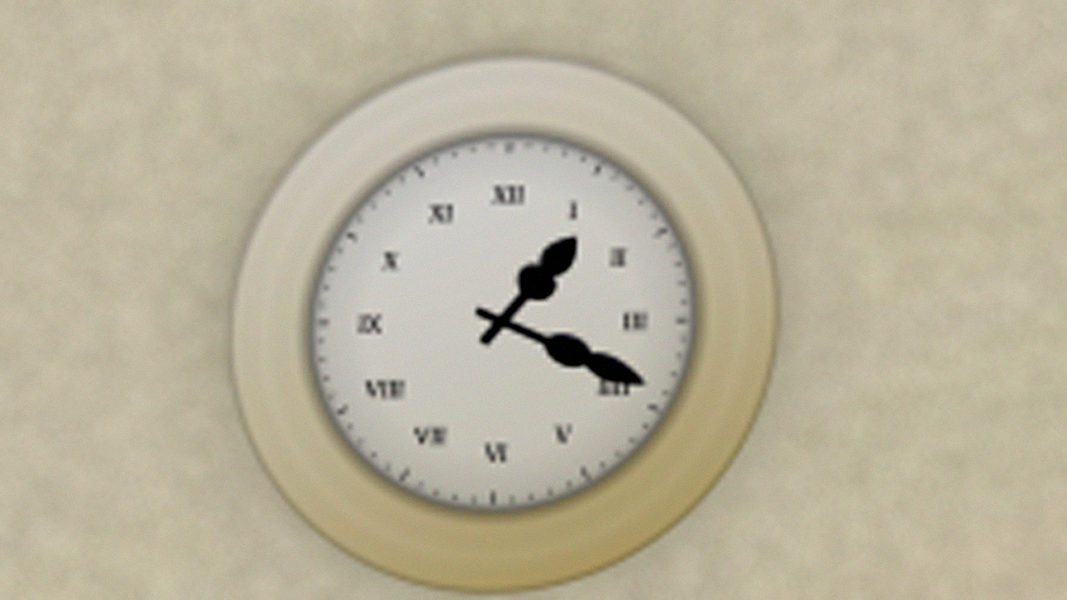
1:19
